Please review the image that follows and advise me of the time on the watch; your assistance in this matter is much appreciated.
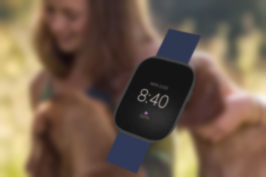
8:40
